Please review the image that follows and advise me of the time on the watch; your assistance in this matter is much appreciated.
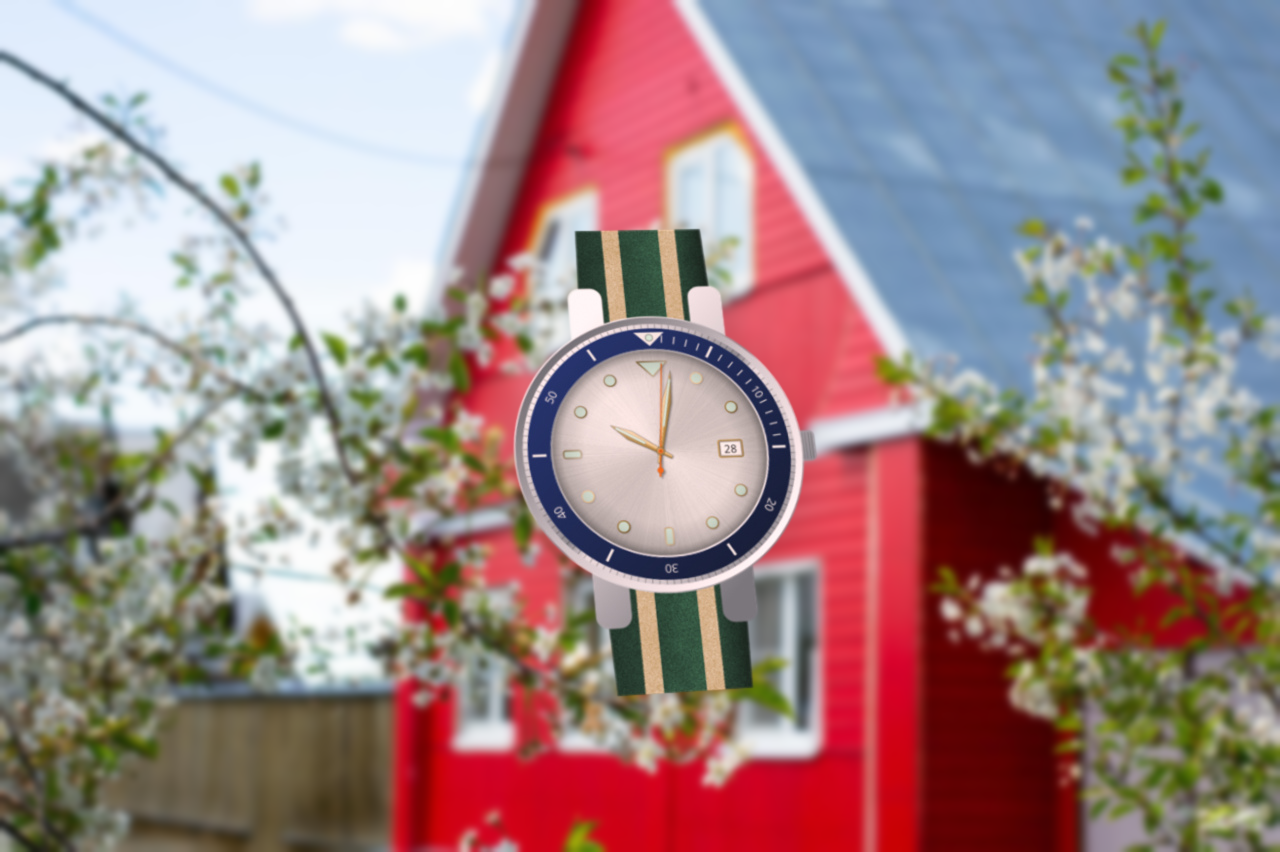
10:02:01
